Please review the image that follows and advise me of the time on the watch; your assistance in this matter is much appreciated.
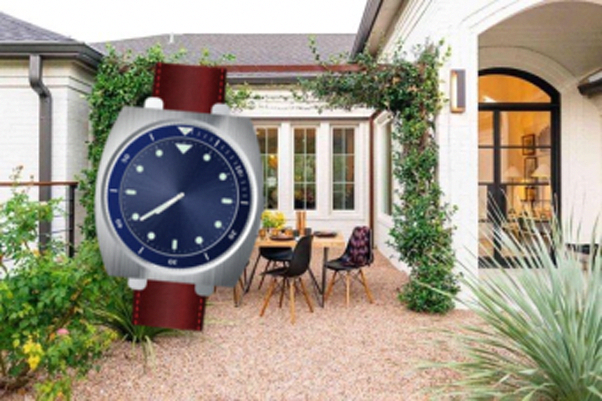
7:39
